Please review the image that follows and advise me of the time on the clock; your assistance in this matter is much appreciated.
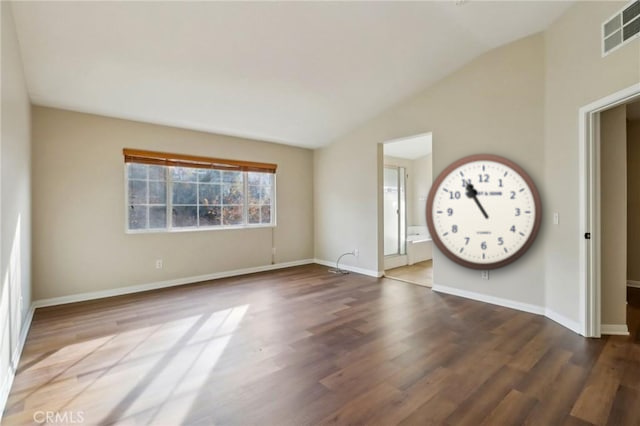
10:55
